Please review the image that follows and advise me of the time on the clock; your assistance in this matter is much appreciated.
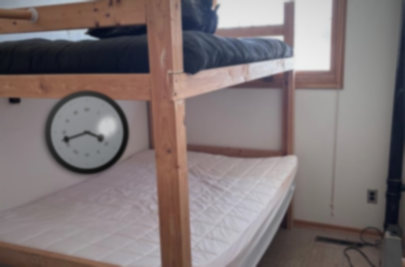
3:42
